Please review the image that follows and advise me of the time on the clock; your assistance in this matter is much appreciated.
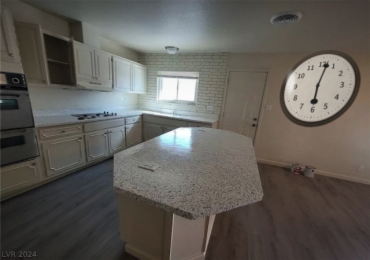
6:02
